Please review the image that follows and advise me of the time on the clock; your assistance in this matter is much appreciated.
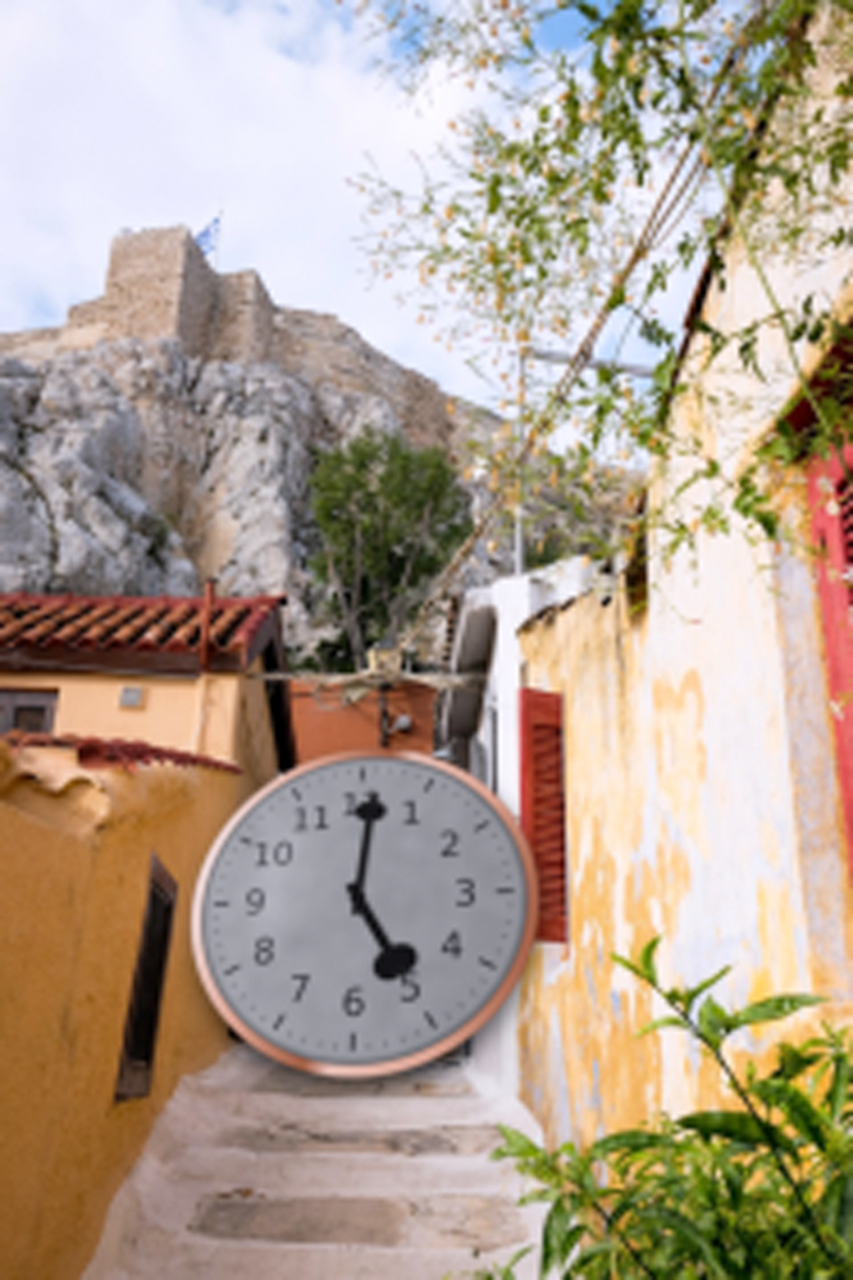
5:01
